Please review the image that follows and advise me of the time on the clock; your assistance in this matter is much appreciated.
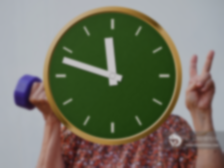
11:48
